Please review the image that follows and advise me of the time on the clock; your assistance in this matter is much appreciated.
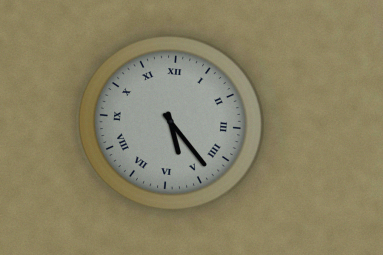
5:23
